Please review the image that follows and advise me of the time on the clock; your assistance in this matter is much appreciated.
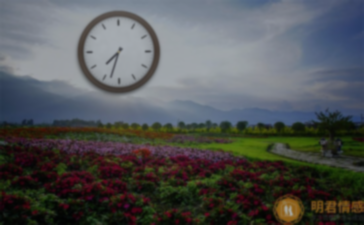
7:33
